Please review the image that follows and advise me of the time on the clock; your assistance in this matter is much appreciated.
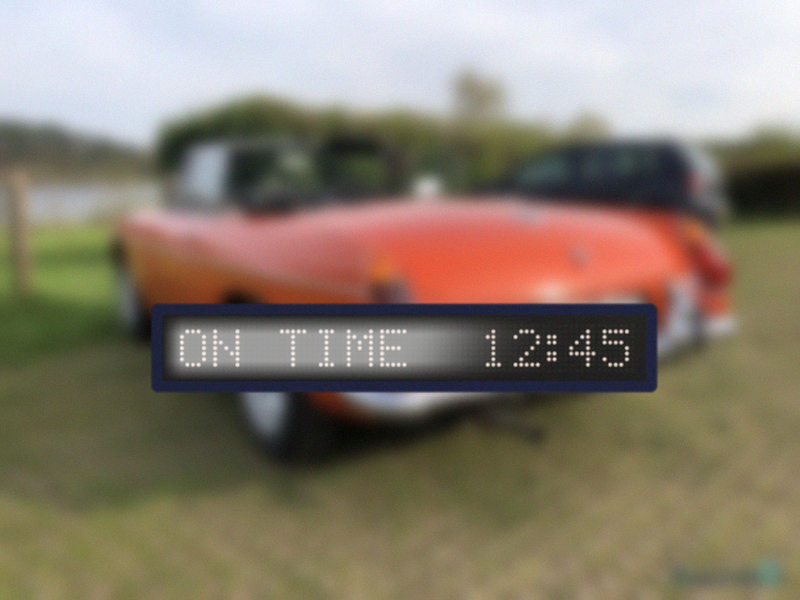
12:45
